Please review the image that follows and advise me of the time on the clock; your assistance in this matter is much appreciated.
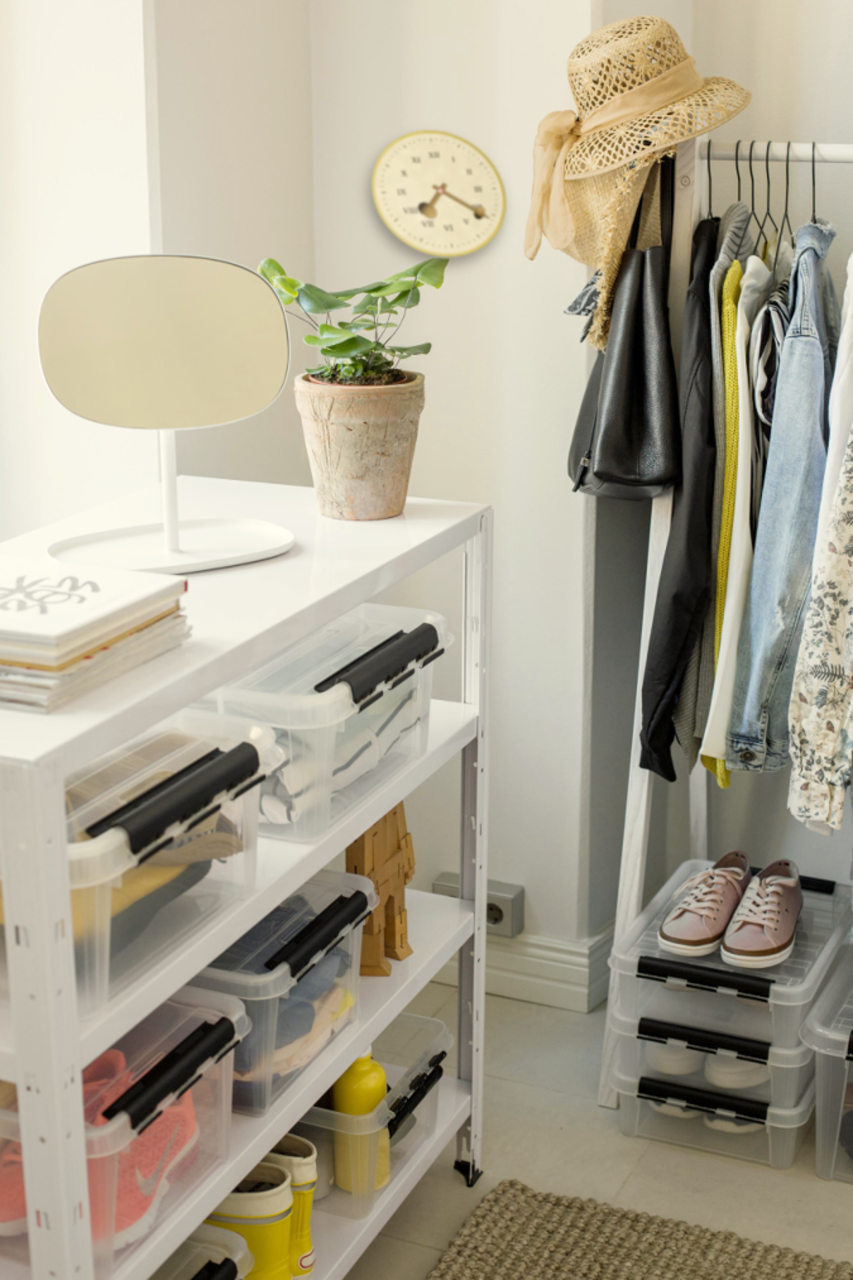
7:21
